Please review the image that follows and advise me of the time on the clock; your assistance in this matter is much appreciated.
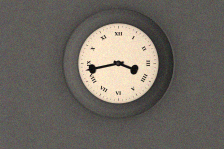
3:43
